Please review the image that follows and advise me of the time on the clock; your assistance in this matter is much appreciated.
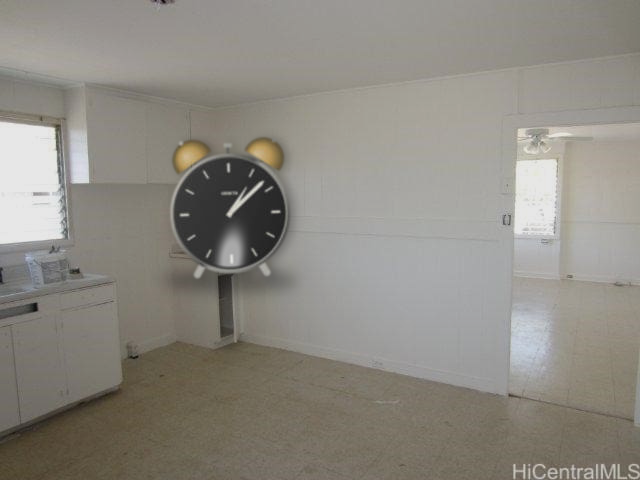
1:08
